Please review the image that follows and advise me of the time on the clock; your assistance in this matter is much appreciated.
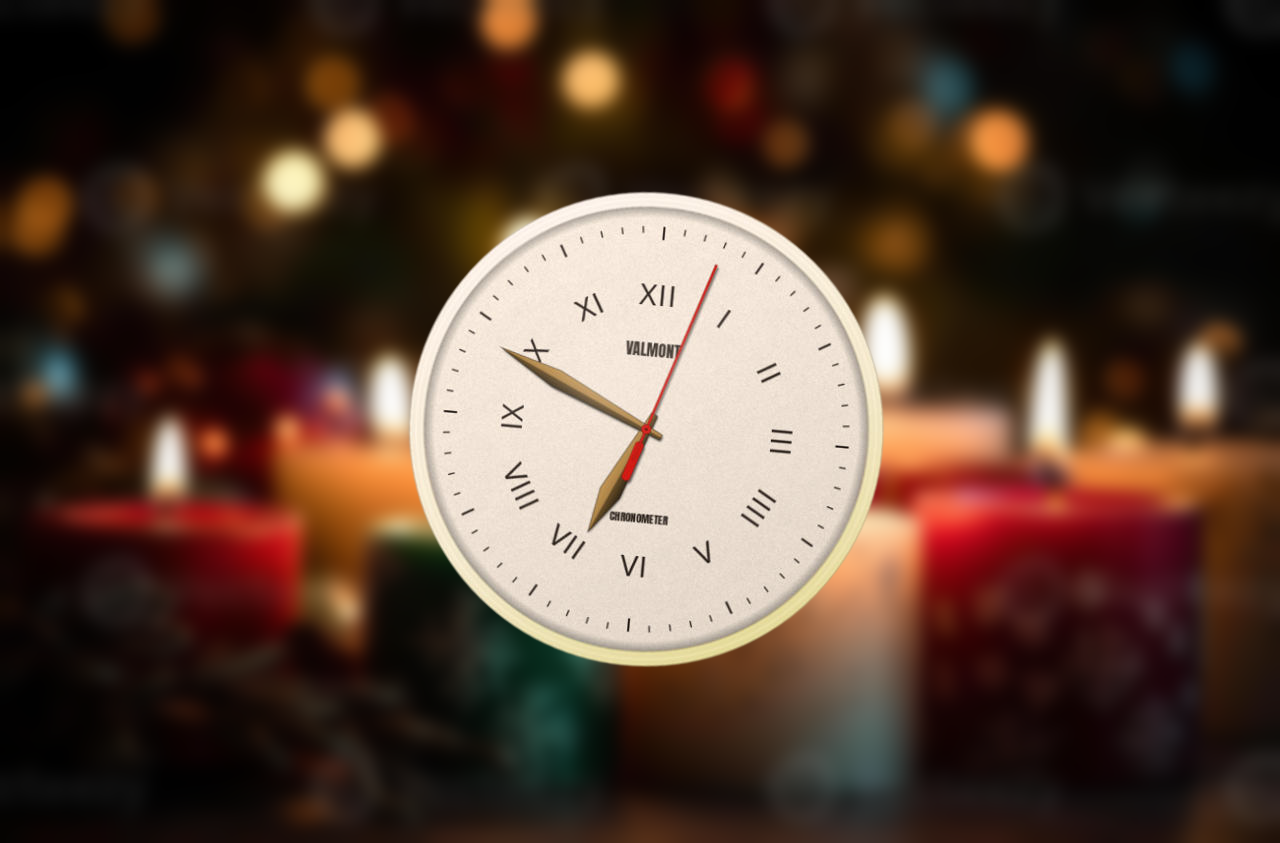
6:49:03
